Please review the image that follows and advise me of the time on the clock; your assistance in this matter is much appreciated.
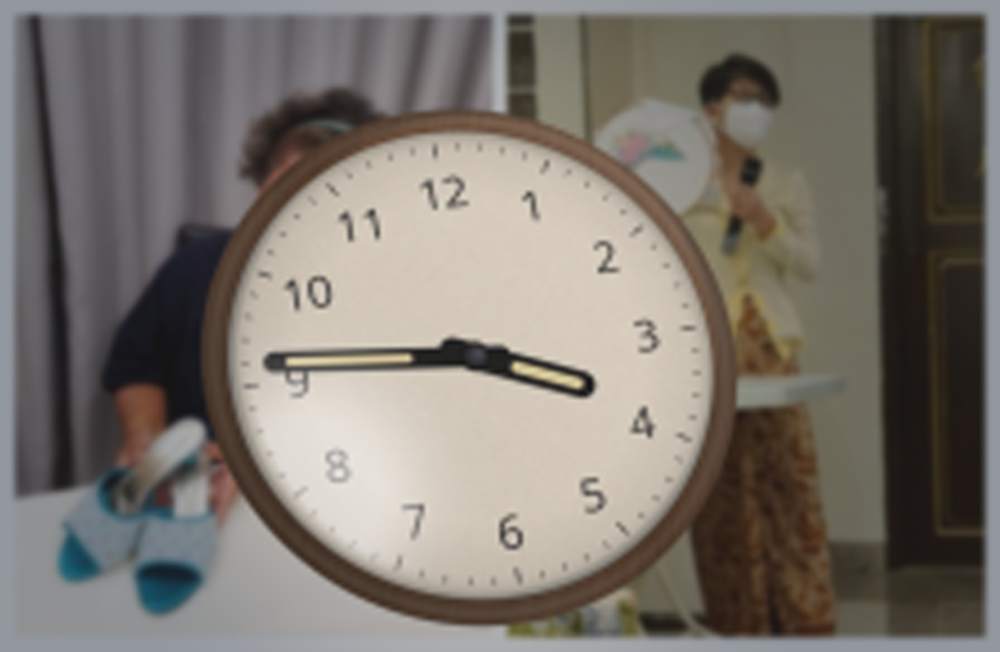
3:46
